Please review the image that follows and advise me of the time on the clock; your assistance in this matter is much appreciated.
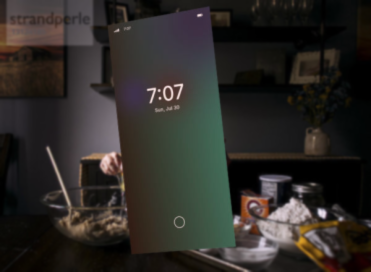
7:07
